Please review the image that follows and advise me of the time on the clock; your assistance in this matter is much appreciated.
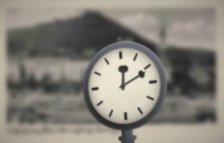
12:11
